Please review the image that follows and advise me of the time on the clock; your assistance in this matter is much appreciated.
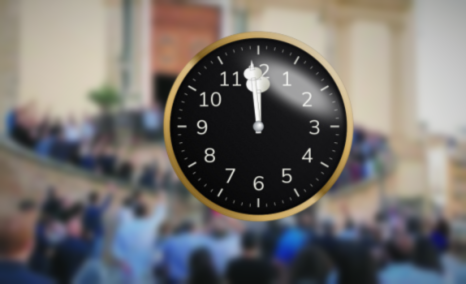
11:59
